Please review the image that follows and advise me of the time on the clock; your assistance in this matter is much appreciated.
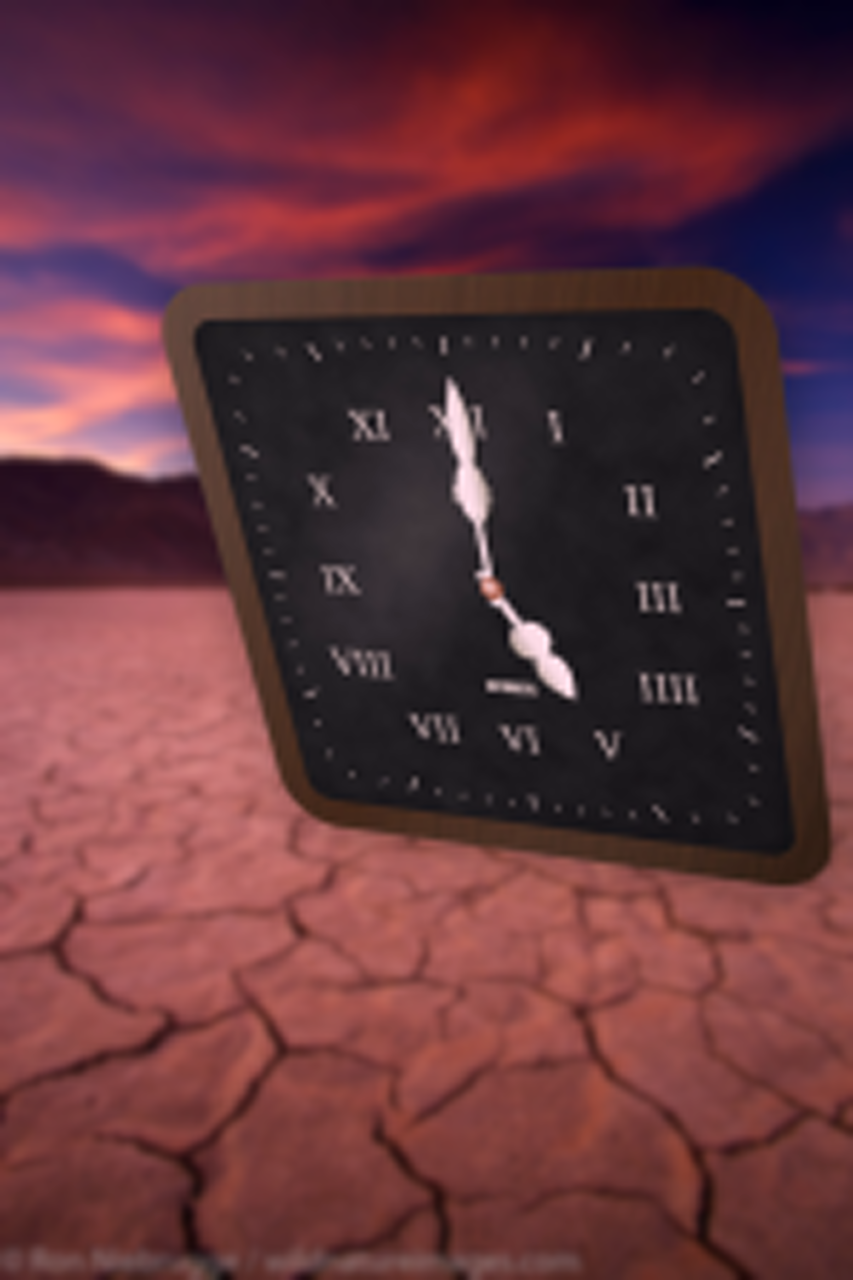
5:00
